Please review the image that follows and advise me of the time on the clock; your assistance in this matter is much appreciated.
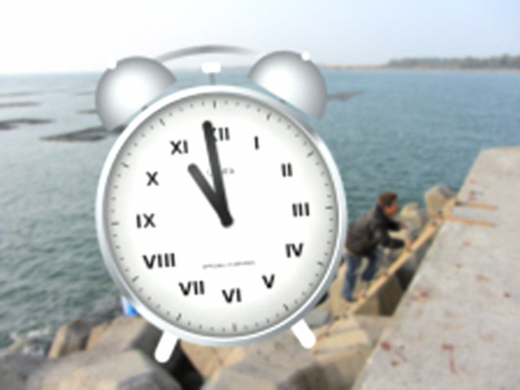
10:59
